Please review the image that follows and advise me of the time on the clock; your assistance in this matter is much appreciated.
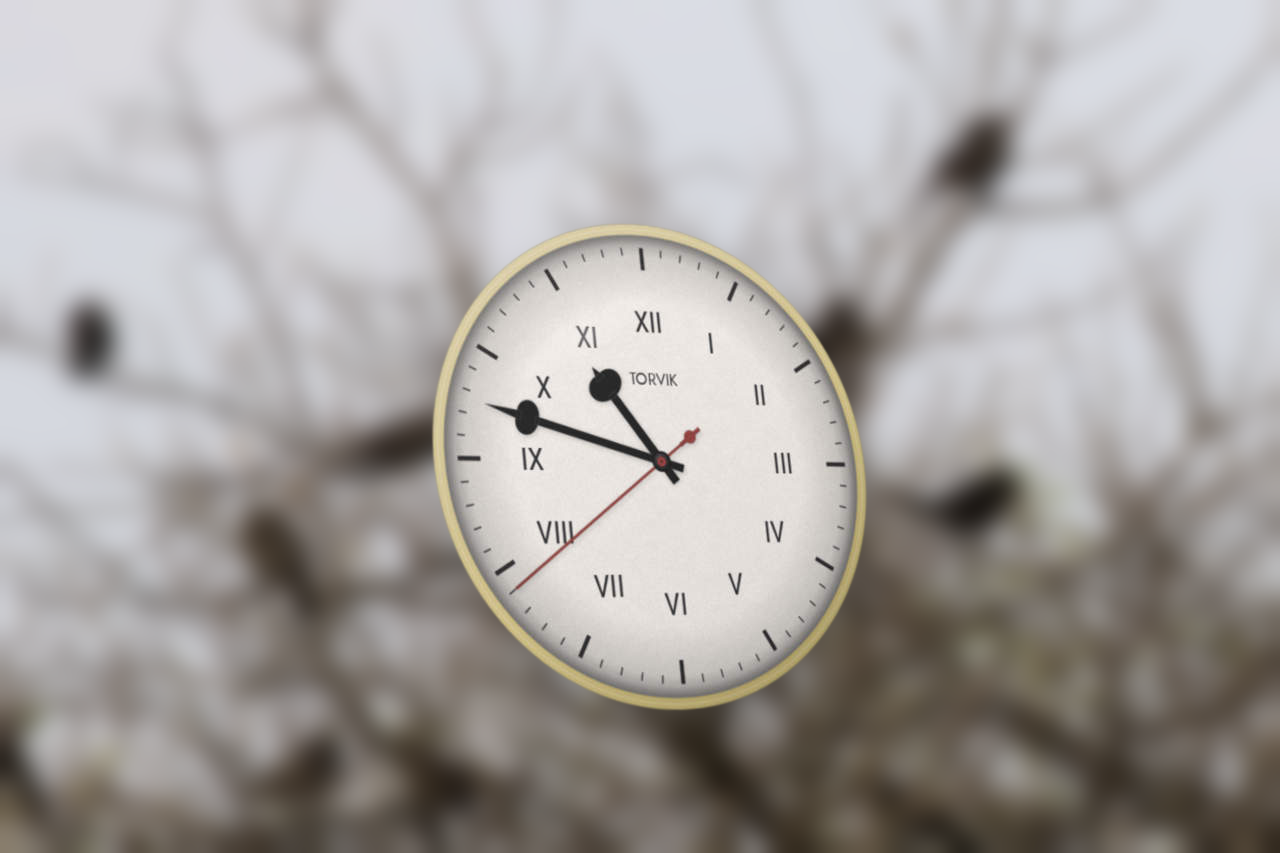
10:47:39
